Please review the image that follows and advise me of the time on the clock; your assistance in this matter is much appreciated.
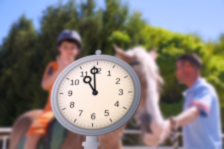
10:59
